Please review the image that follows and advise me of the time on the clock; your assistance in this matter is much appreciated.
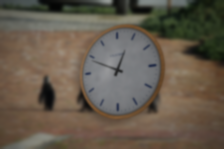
12:49
